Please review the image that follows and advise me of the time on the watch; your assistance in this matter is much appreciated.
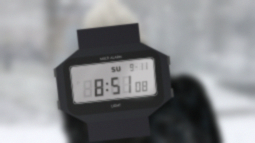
8:51:08
